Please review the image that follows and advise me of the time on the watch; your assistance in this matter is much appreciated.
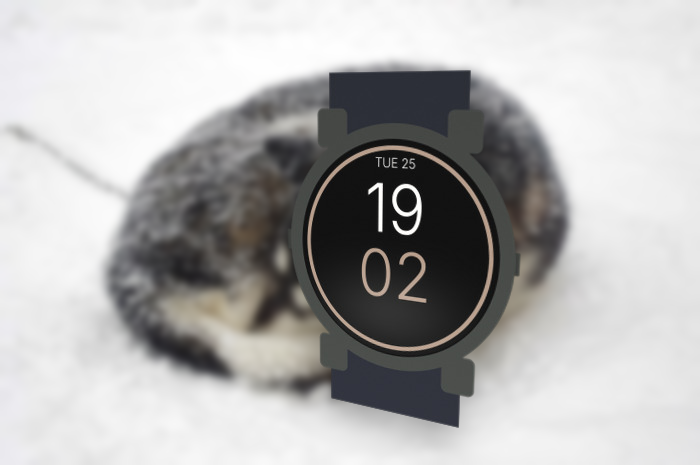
19:02
